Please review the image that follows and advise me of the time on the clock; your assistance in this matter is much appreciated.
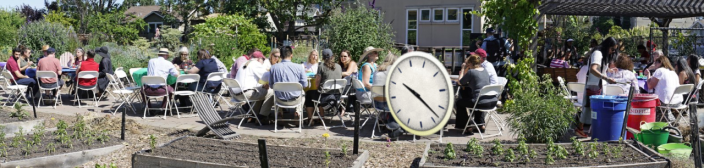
10:23
